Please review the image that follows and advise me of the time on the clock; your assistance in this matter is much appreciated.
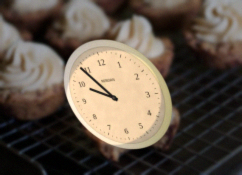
9:54
